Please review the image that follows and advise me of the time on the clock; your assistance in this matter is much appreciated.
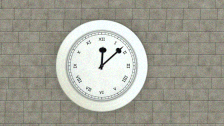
12:08
